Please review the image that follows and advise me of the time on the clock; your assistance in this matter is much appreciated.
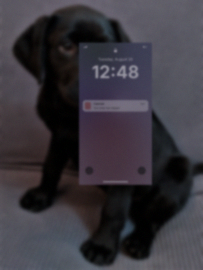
12:48
